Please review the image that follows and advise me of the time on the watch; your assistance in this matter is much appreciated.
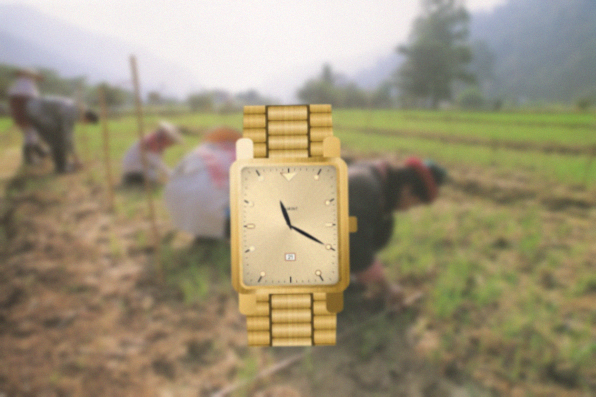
11:20
